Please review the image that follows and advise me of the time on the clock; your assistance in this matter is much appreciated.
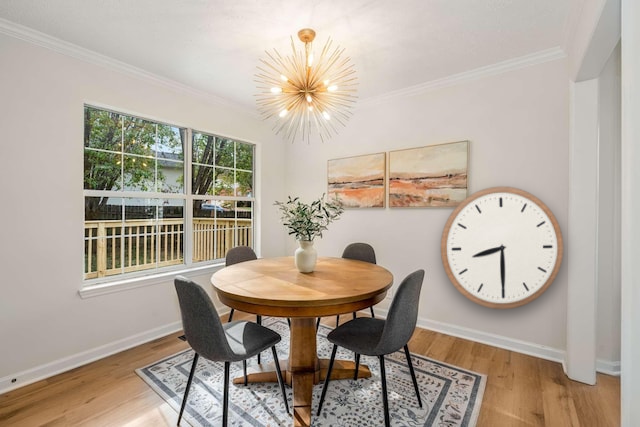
8:30
